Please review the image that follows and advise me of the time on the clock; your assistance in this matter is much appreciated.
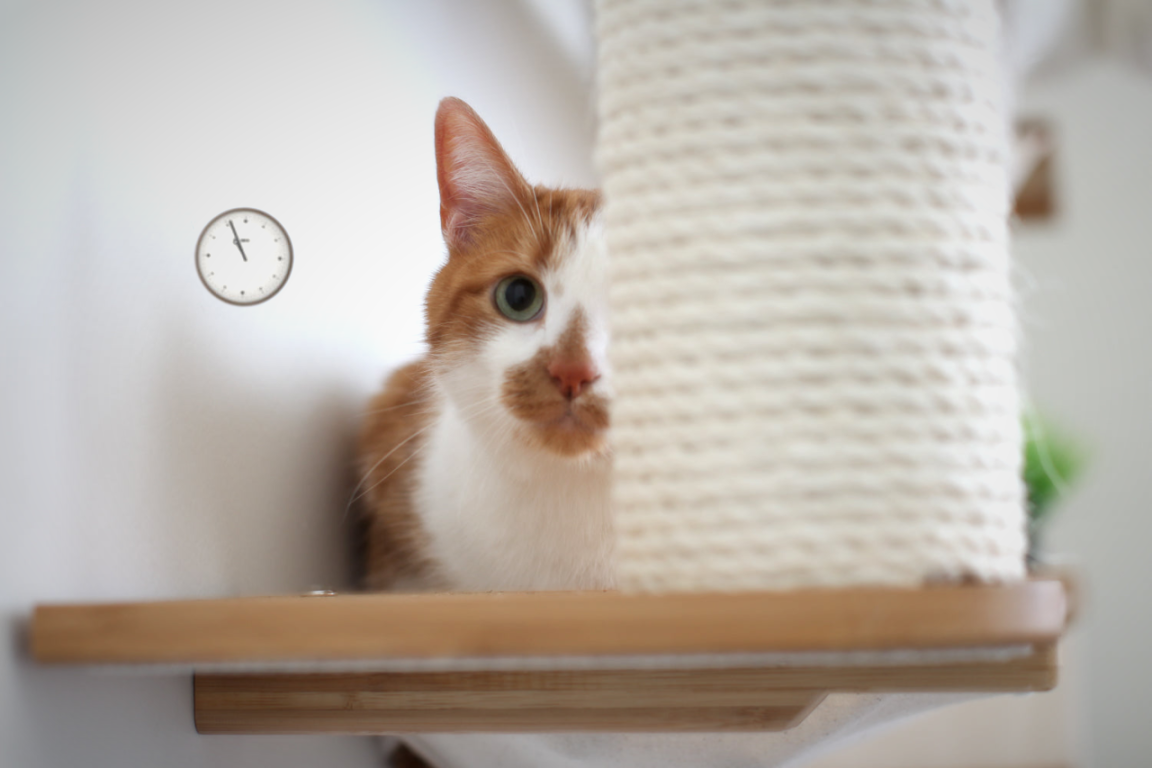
10:56
